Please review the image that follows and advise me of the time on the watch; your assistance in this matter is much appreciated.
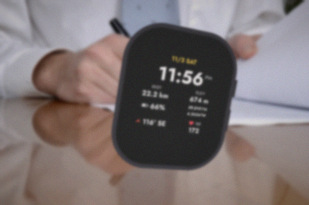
11:56
